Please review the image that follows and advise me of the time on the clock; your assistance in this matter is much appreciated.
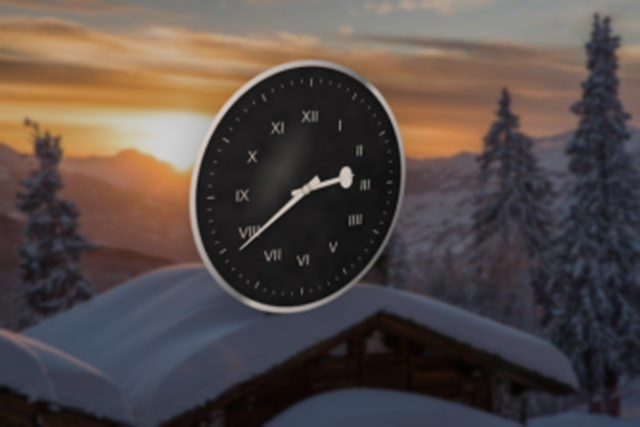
2:39
